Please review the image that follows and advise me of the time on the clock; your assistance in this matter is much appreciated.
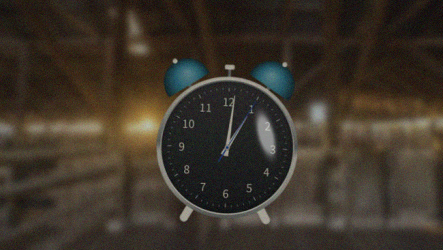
1:01:05
